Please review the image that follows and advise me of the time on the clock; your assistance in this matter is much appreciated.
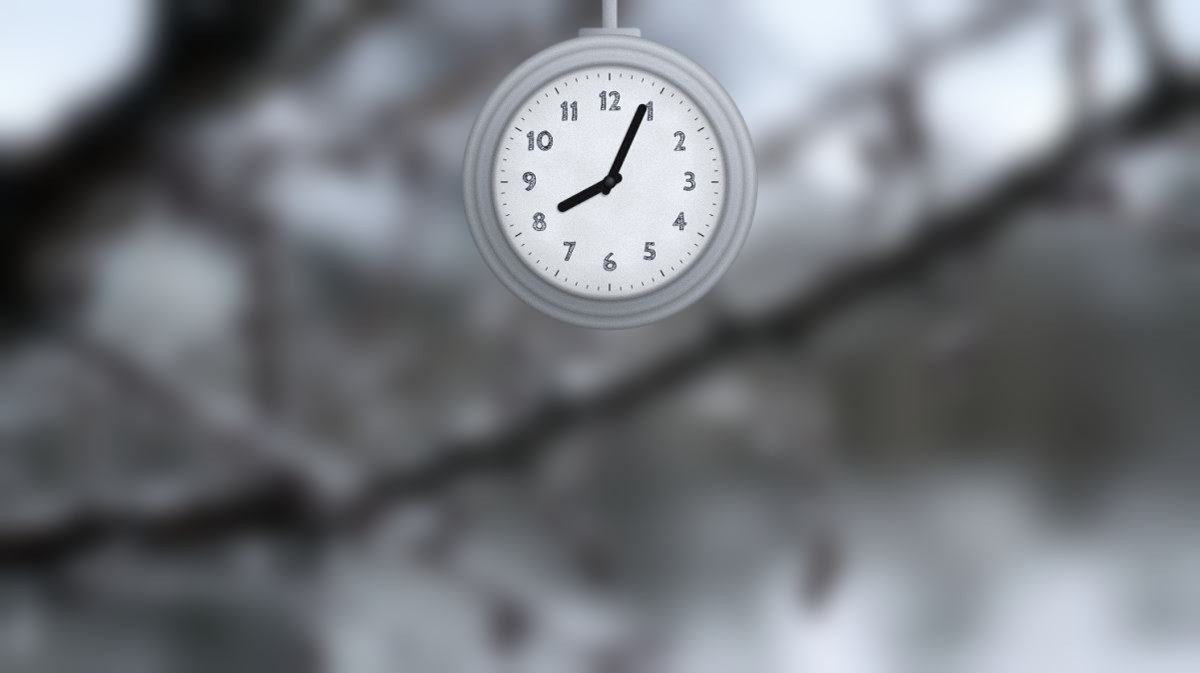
8:04
